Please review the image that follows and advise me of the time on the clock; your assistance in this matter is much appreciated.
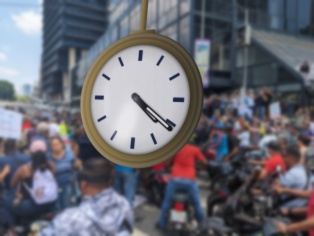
4:21
